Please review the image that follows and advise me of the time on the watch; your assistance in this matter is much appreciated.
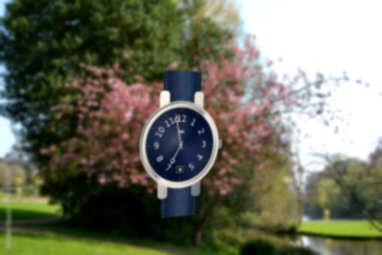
6:58
